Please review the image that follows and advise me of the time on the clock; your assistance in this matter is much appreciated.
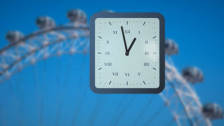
12:58
